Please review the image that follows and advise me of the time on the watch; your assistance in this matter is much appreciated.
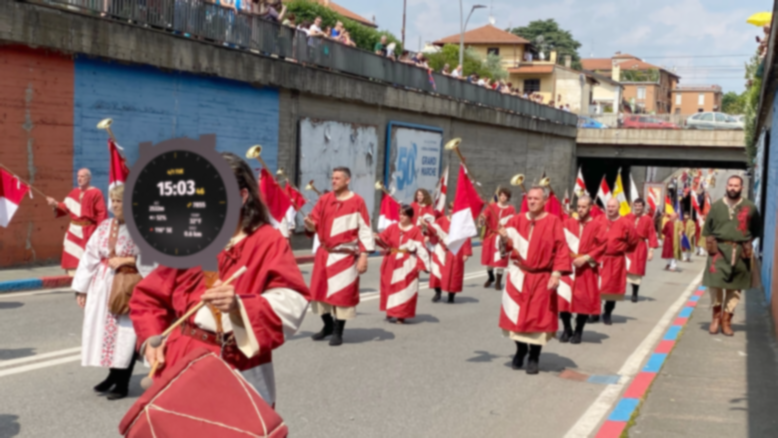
15:03
